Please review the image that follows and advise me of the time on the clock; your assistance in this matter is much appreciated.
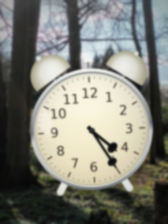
4:25
